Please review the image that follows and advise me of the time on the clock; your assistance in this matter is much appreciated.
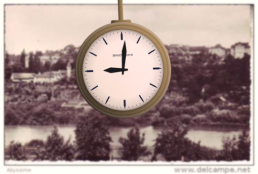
9:01
